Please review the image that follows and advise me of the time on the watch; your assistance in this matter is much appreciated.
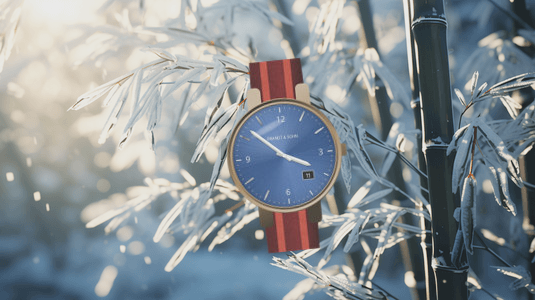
3:52
